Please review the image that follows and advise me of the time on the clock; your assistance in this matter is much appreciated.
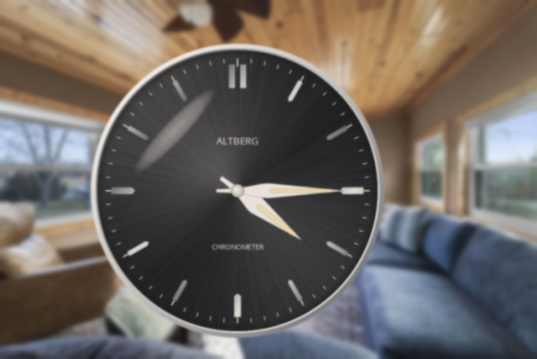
4:15
